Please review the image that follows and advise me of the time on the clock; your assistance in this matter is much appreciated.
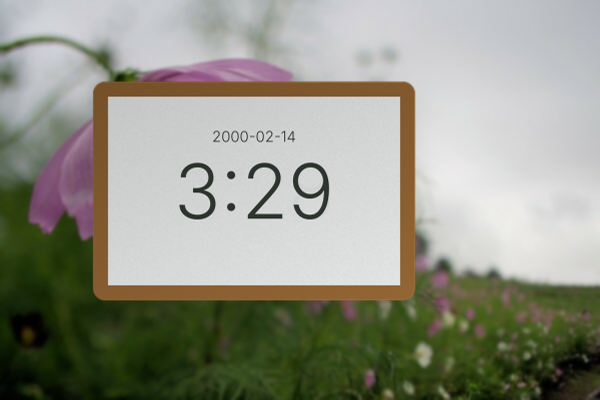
3:29
